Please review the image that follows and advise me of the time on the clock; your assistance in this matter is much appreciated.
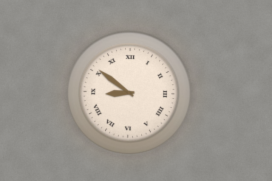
8:51
